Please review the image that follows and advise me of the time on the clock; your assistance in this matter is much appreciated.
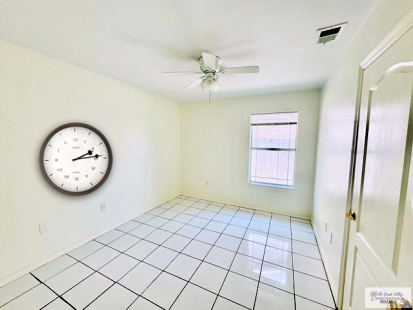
2:14
